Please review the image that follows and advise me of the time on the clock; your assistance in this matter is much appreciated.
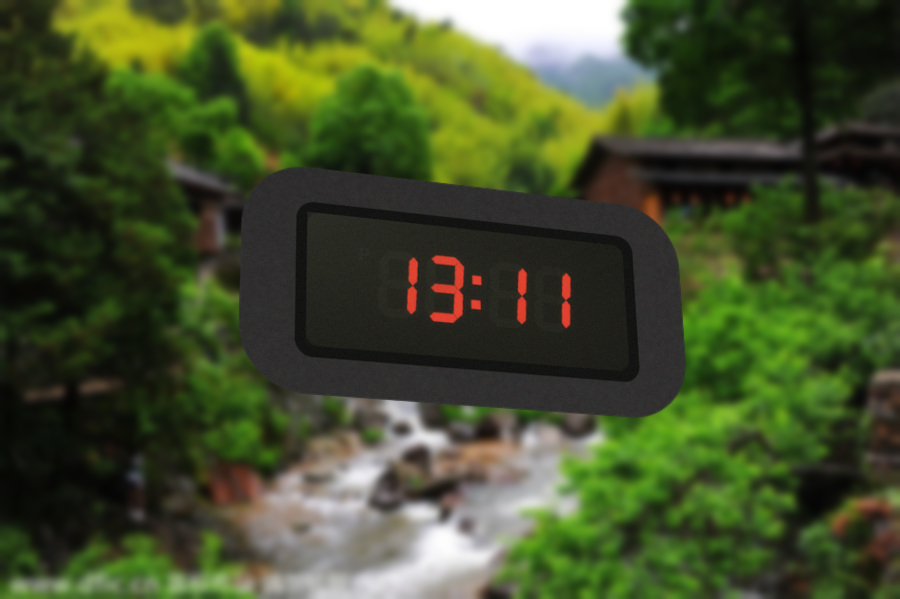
13:11
